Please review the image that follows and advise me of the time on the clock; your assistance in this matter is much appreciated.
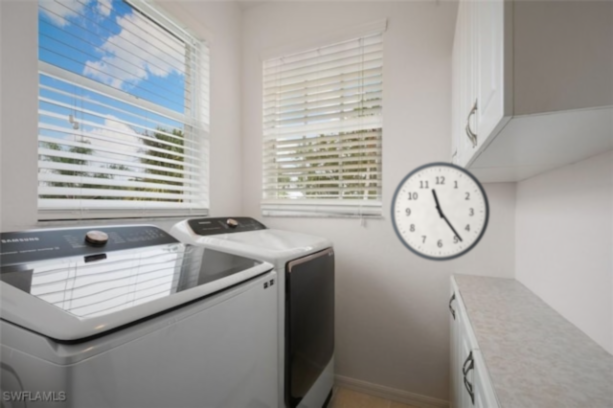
11:24
